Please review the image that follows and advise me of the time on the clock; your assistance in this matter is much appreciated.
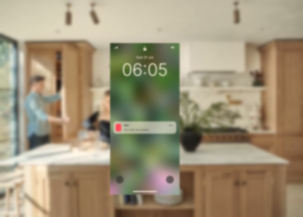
6:05
